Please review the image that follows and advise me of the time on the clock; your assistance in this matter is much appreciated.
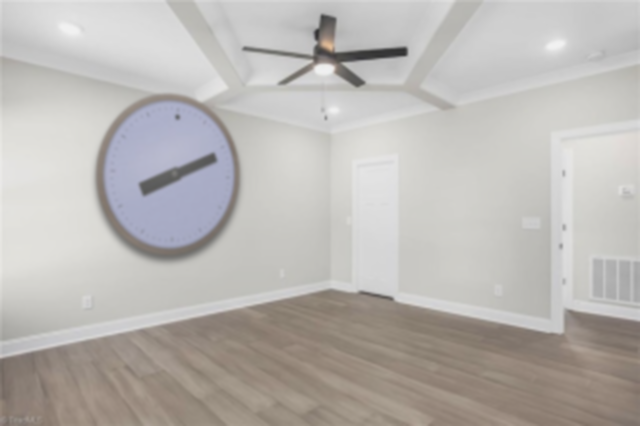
8:11
